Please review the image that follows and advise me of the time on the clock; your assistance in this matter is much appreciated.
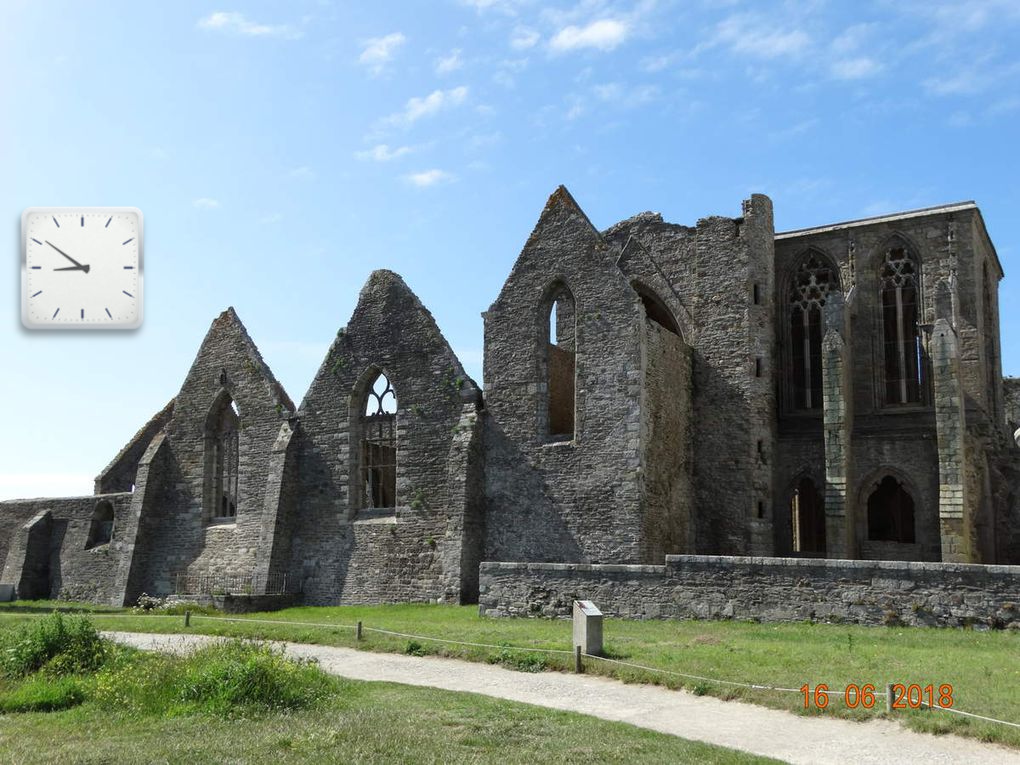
8:51
